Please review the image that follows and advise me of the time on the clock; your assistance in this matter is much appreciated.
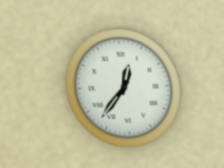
12:37
